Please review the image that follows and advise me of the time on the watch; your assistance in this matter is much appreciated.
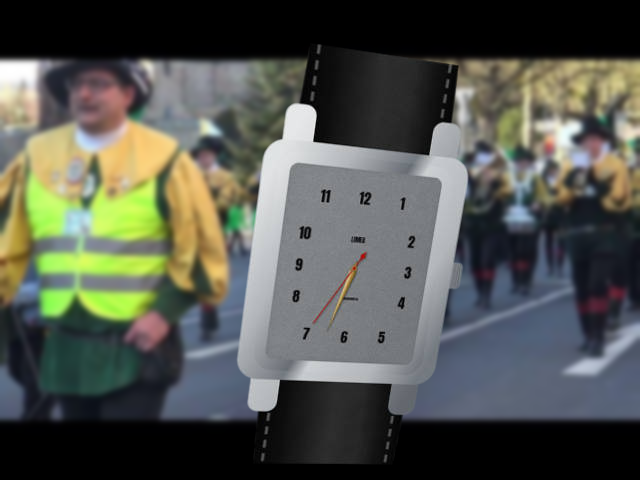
6:32:35
